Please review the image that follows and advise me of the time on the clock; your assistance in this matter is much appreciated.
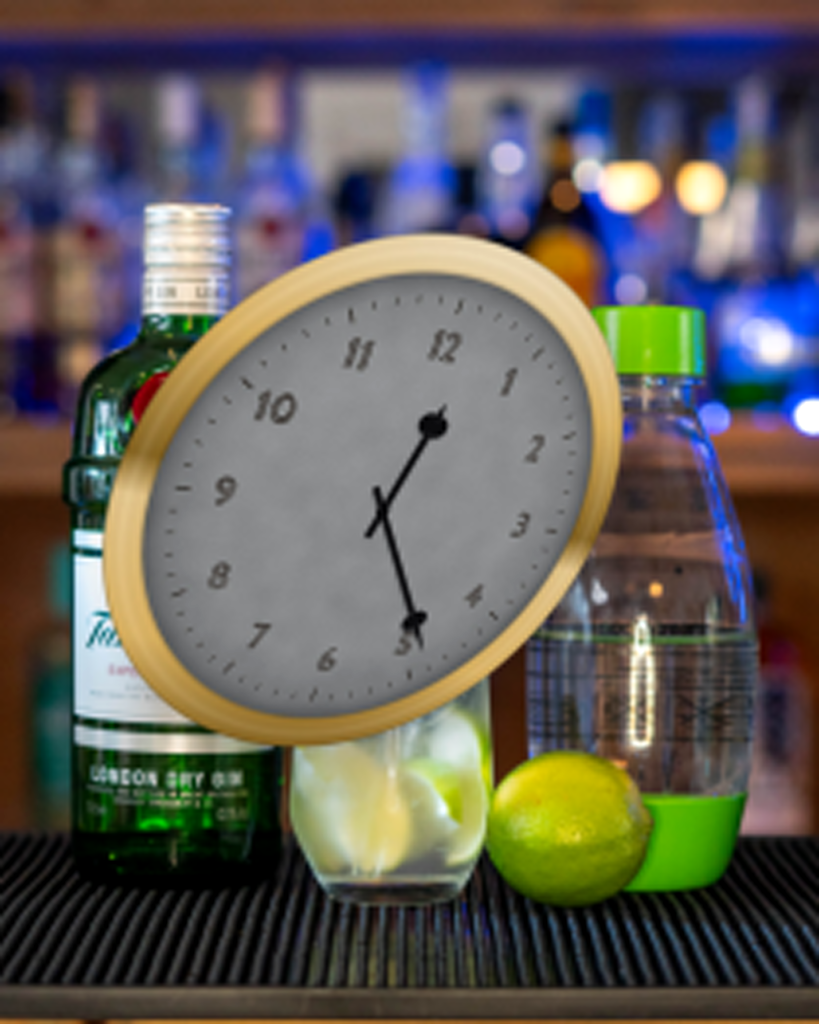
12:24
